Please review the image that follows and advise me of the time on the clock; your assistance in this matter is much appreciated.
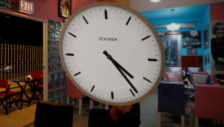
4:24
